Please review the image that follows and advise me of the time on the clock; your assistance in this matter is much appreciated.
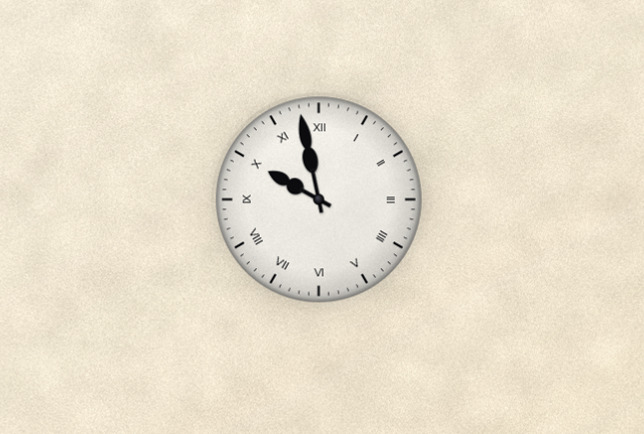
9:58
